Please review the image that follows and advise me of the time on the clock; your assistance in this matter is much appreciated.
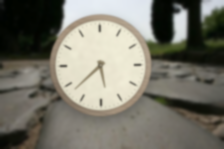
5:38
